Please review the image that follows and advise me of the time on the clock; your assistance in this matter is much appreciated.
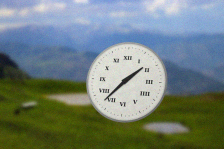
1:37
